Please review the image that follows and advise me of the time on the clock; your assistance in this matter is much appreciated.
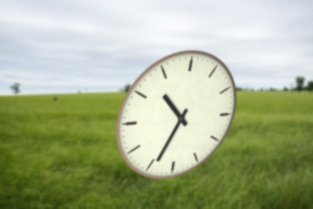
10:34
